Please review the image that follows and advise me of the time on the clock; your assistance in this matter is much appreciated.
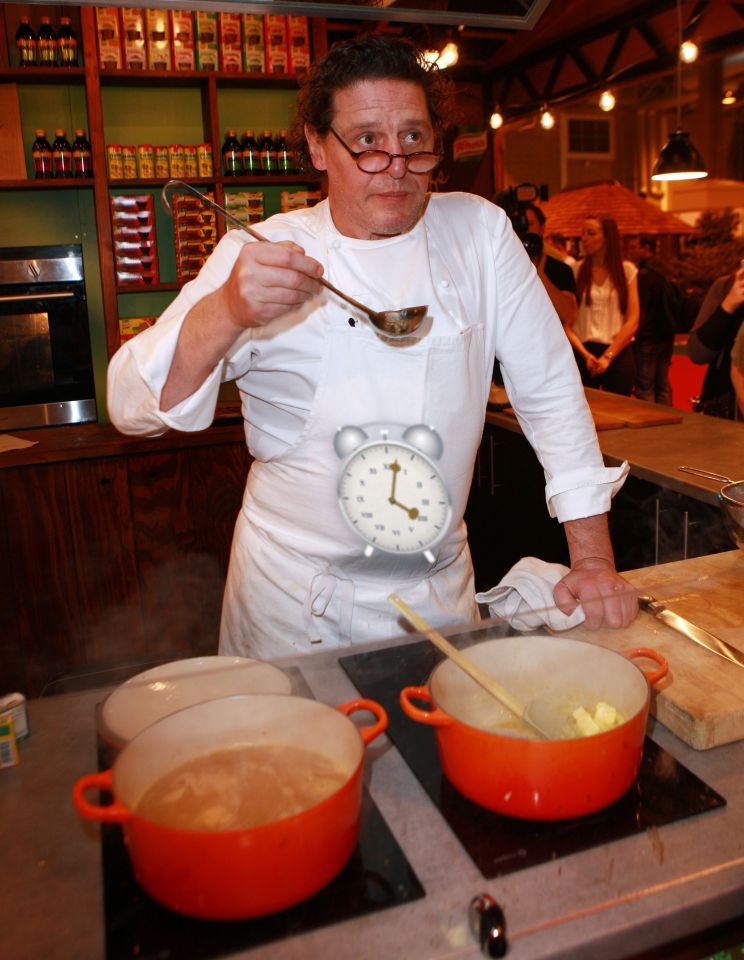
4:02
